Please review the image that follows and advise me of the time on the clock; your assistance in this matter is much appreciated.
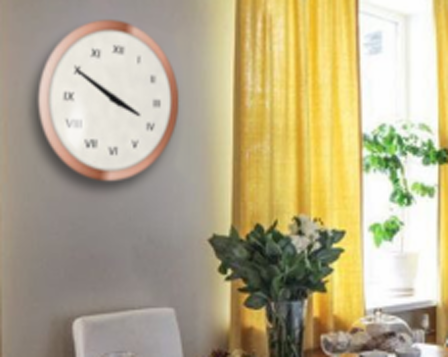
3:50
